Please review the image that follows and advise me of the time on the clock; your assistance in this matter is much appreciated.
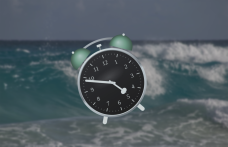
4:49
